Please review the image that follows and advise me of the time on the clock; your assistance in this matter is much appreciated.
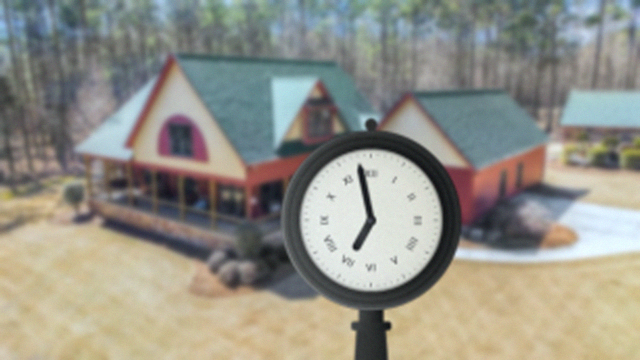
6:58
